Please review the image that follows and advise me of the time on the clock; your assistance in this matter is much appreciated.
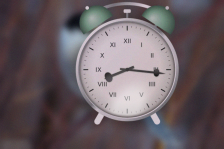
8:16
